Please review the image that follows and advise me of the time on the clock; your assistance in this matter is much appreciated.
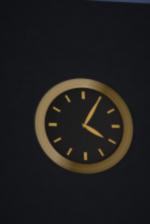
4:05
